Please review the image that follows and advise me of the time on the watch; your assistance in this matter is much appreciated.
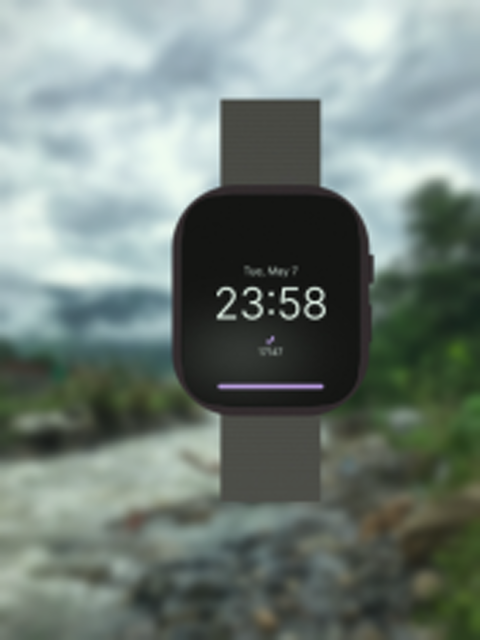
23:58
